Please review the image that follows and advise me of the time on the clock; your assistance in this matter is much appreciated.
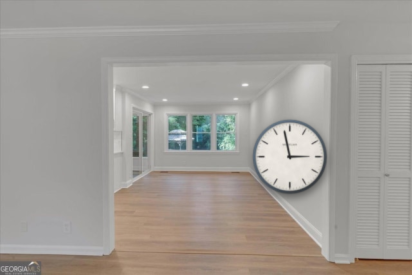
2:58
